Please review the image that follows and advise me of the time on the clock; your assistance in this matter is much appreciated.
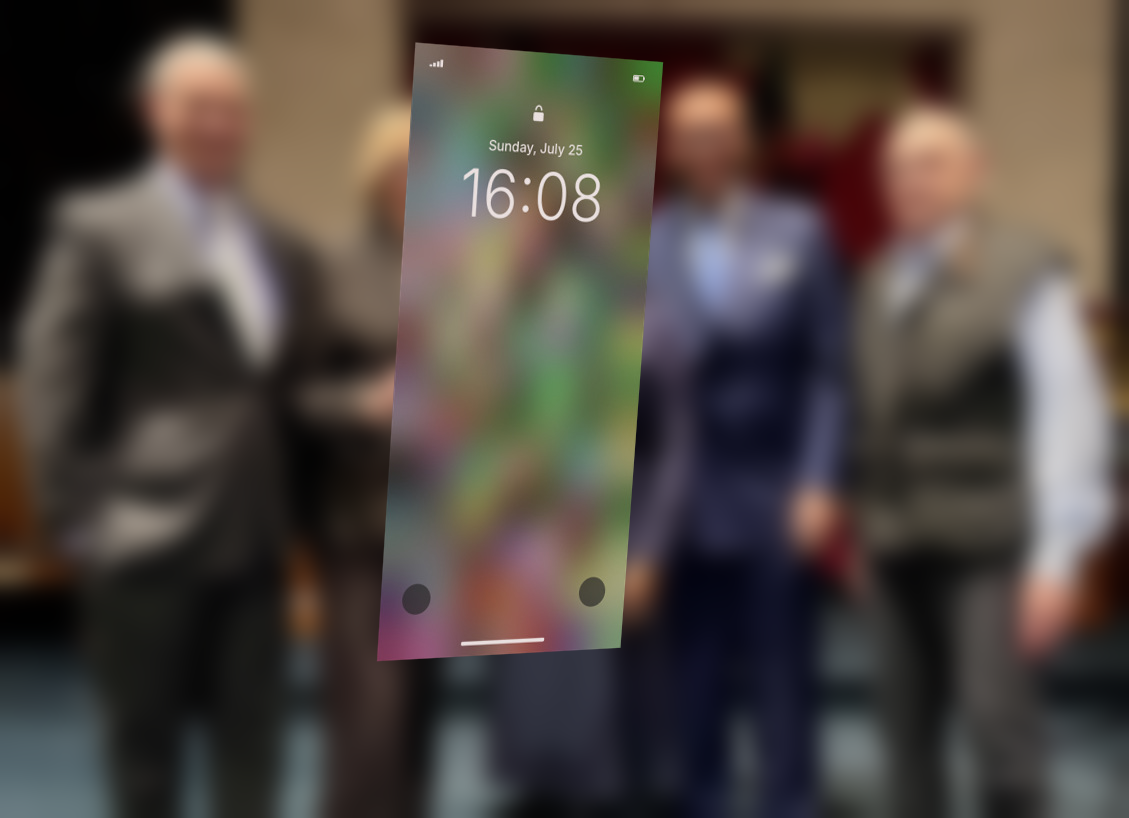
16:08
